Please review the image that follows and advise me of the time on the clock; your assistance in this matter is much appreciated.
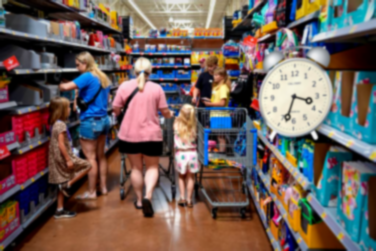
3:33
